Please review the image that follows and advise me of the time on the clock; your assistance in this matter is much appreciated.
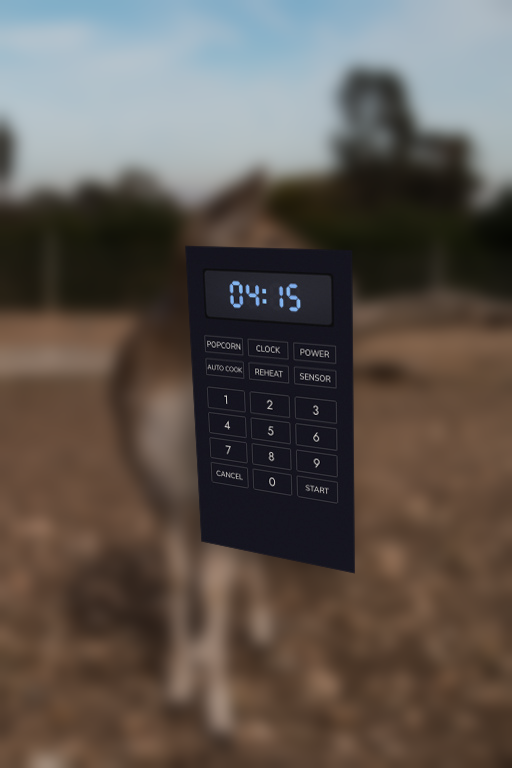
4:15
